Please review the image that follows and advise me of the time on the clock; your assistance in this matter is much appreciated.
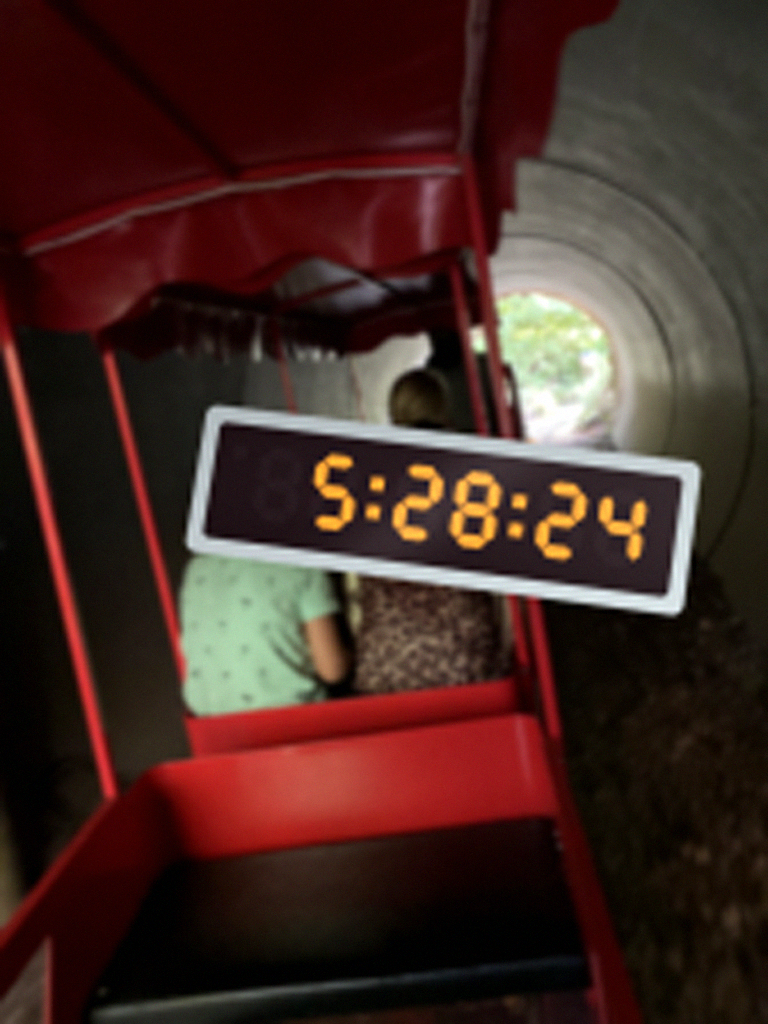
5:28:24
